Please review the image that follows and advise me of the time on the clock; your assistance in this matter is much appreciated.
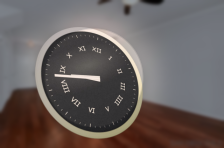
8:43
